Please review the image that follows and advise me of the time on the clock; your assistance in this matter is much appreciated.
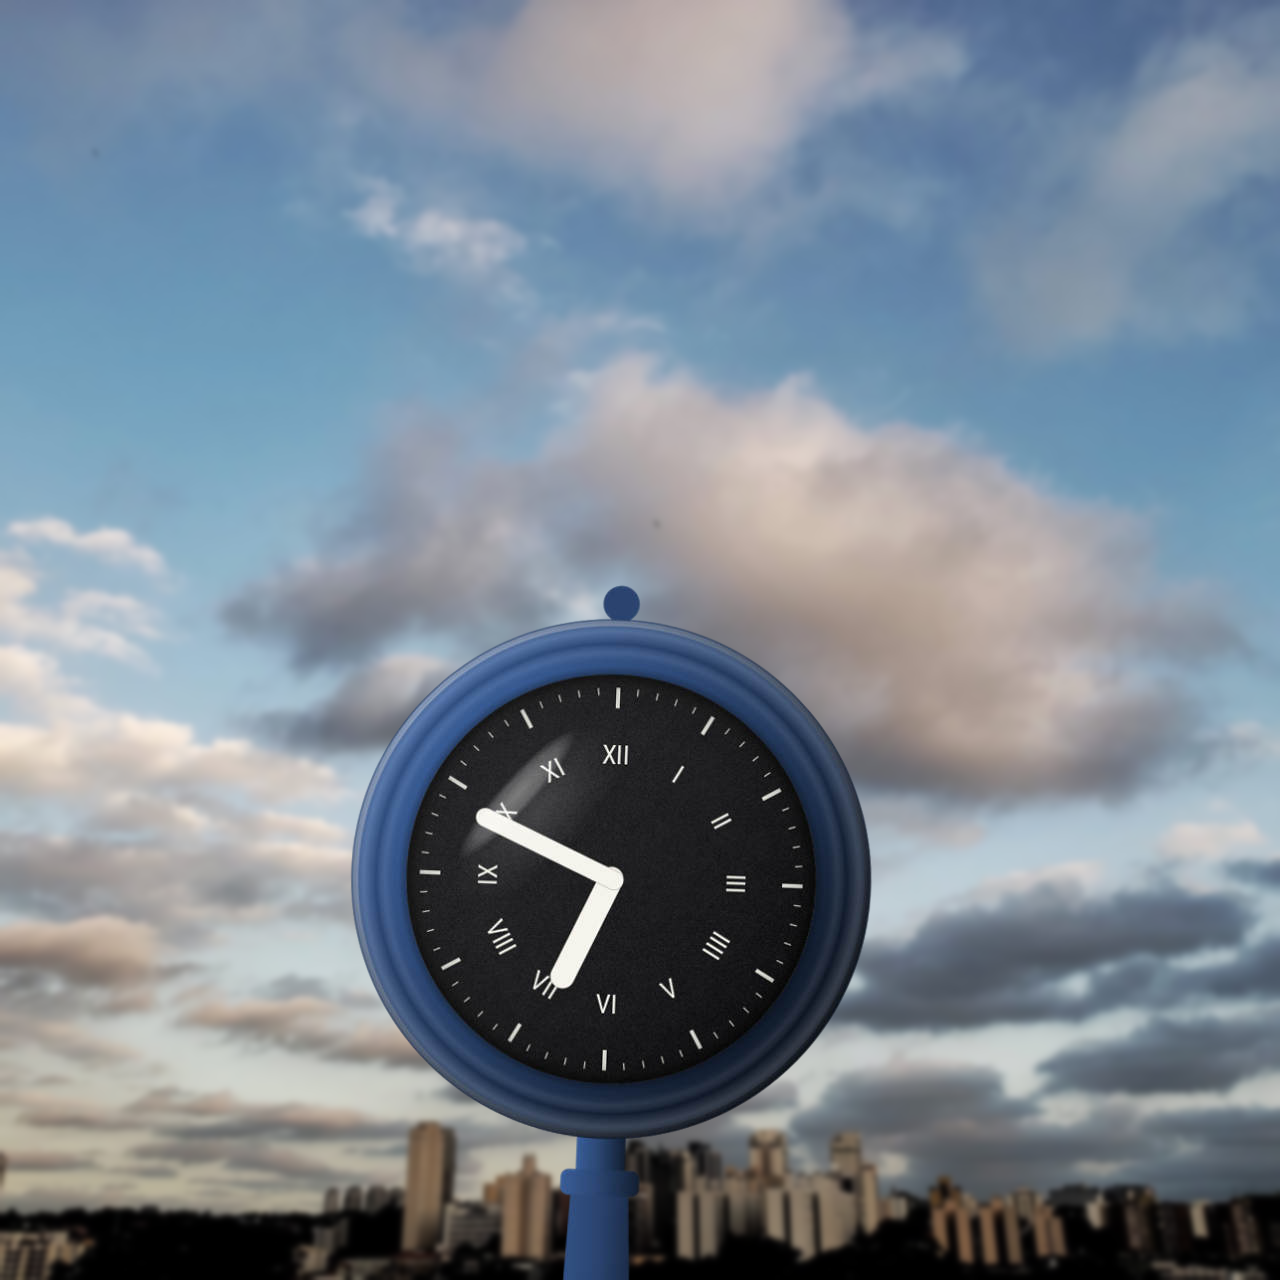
6:49
